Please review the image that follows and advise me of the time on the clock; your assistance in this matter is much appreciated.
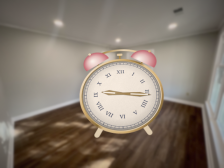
9:16
